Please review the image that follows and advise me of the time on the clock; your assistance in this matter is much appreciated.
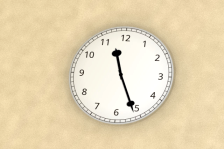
11:26
